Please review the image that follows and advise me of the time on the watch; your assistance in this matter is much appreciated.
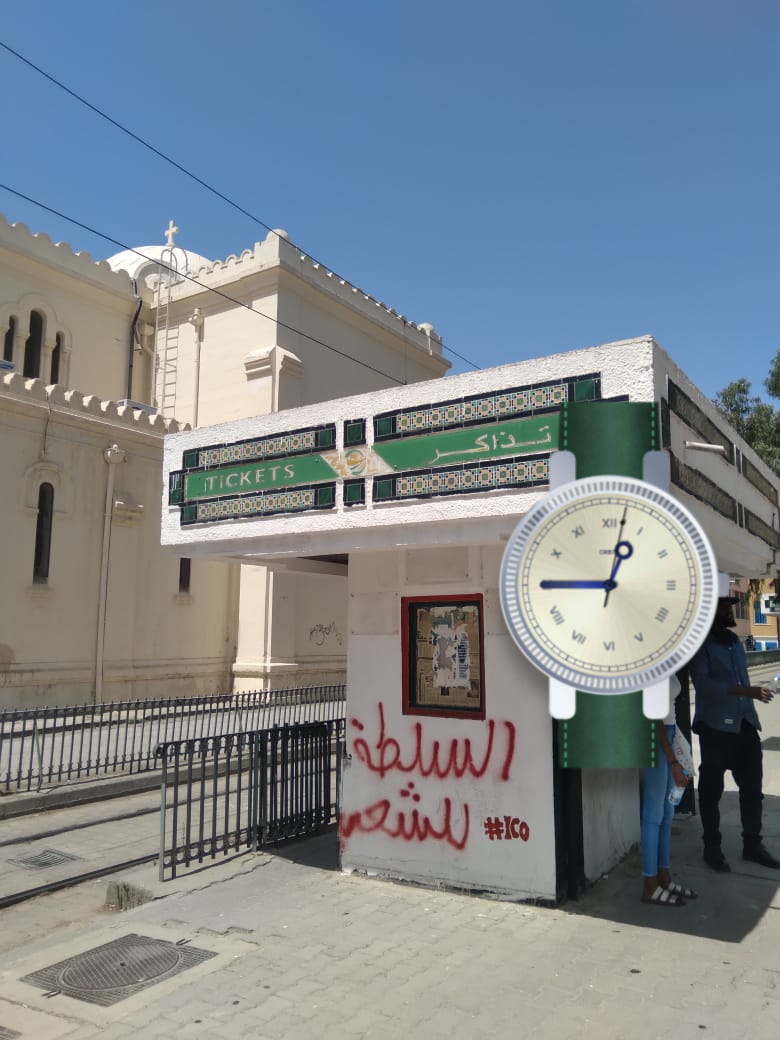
12:45:02
